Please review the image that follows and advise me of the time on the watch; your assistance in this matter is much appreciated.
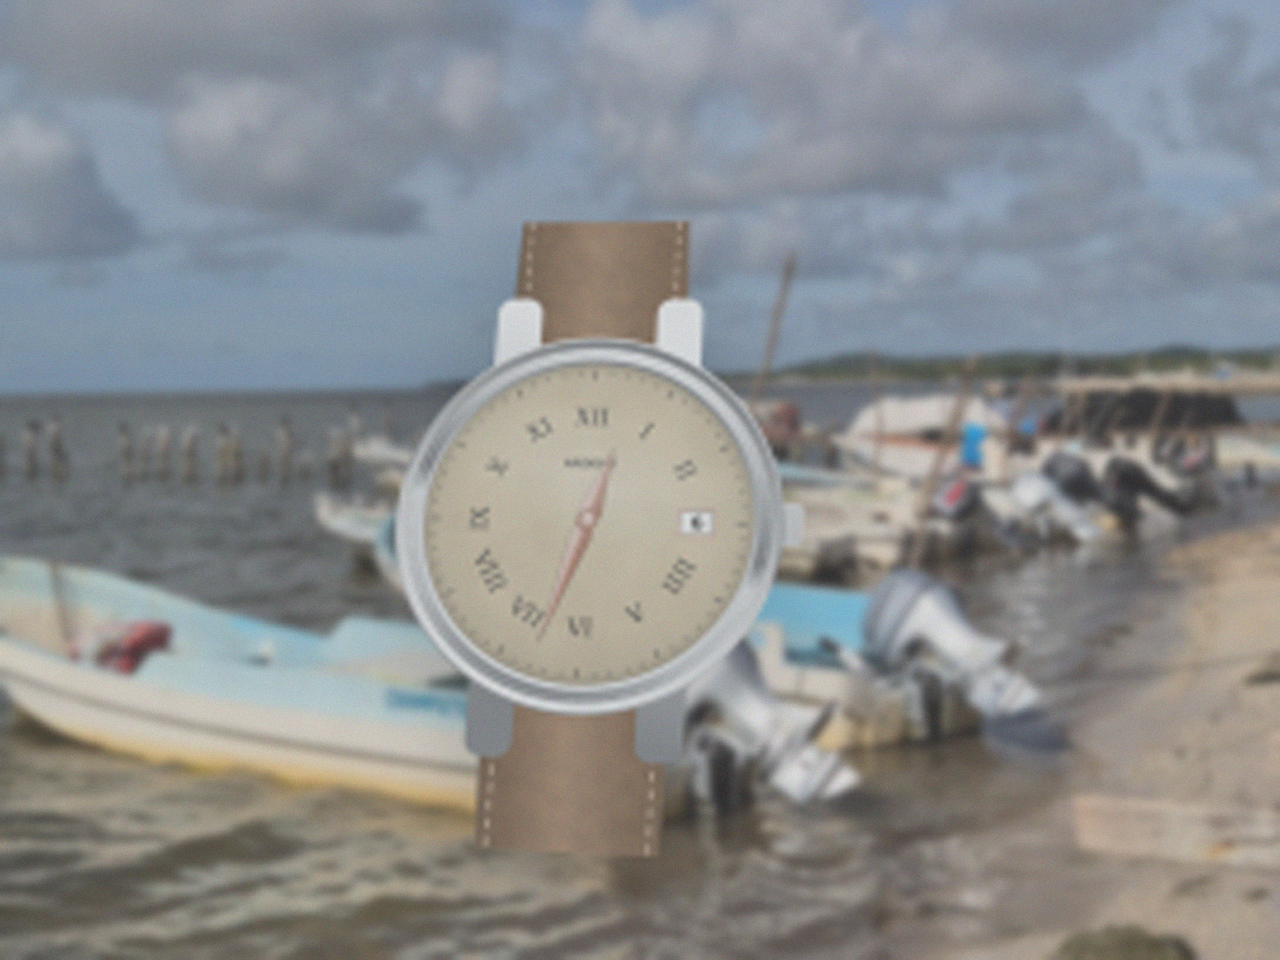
12:33
